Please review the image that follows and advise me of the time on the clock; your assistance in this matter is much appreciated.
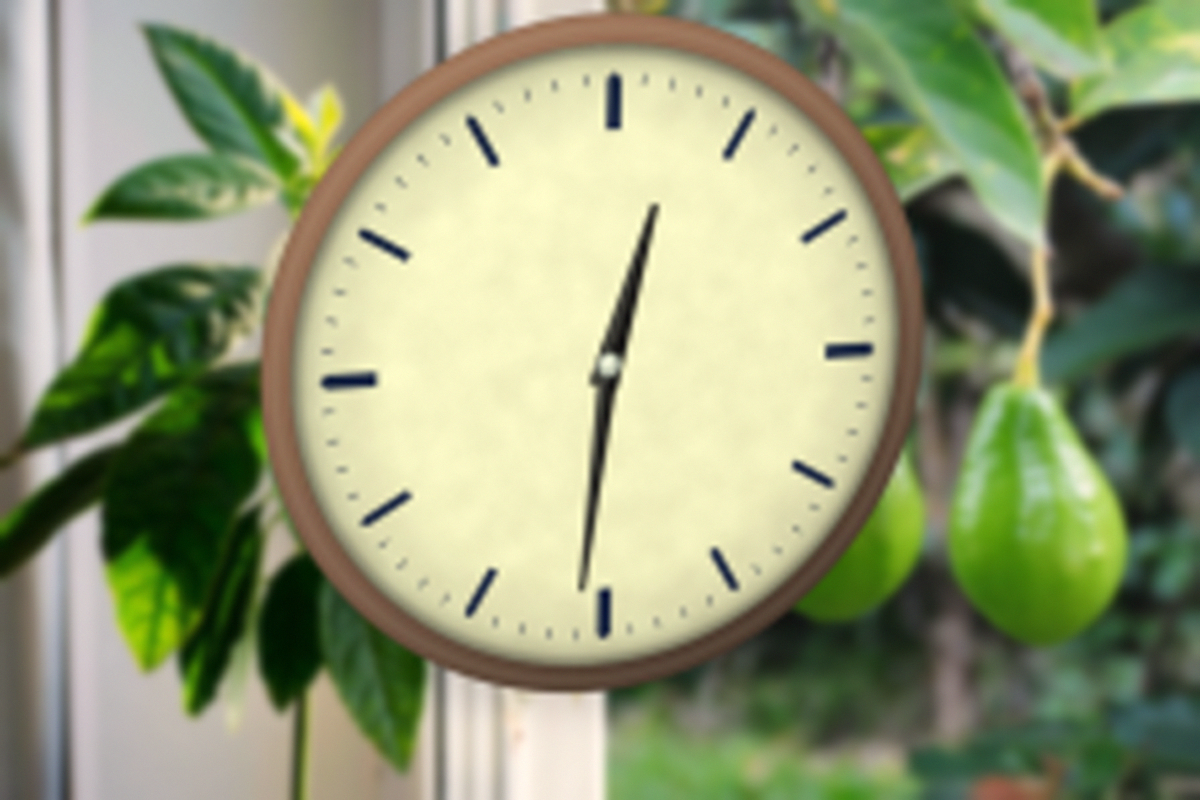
12:31
